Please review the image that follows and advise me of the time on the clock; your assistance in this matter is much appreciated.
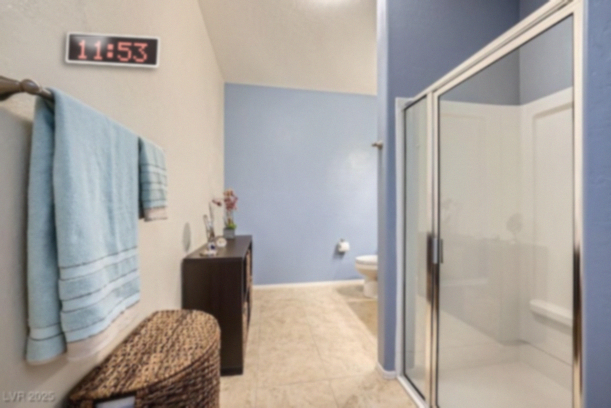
11:53
